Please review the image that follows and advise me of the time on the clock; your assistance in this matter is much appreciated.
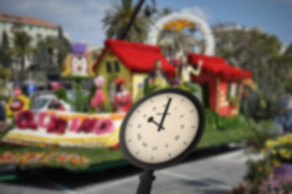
10:01
